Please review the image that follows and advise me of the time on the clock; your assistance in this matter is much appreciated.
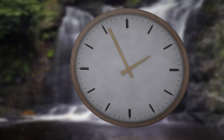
1:56
